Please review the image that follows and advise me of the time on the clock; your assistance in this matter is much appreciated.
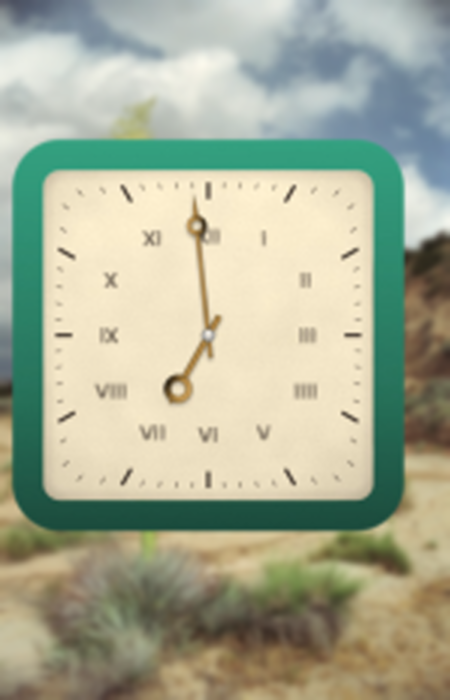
6:59
